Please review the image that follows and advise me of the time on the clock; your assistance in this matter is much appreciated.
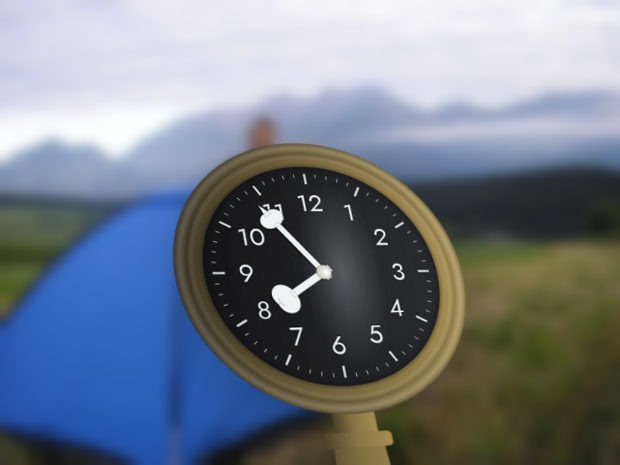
7:54
